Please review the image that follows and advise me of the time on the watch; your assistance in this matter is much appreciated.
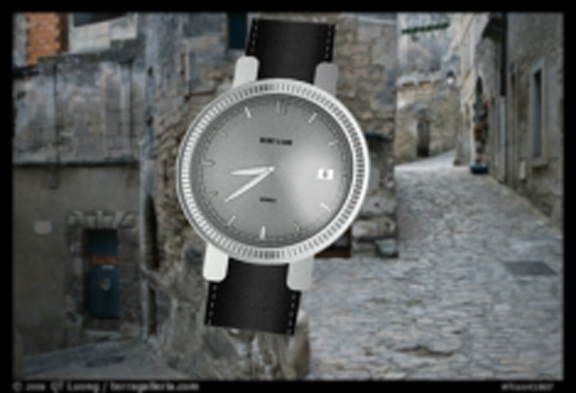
8:38
